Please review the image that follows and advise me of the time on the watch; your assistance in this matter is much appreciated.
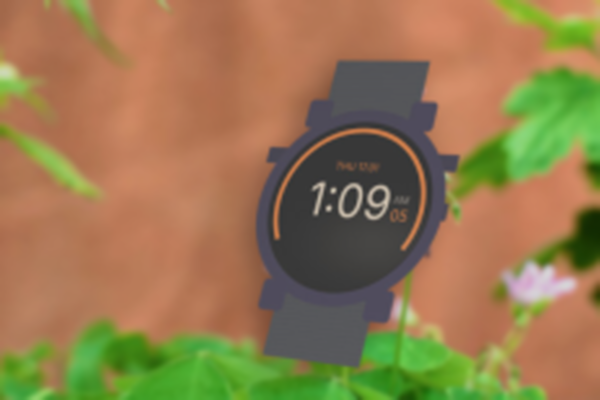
1:09
